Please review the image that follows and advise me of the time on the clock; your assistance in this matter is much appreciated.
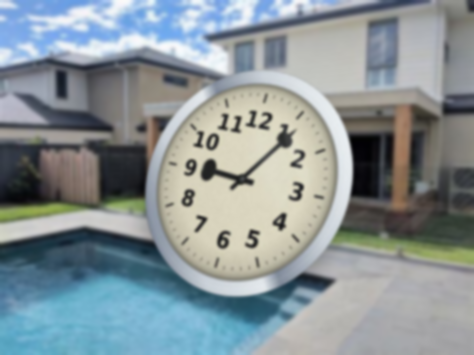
9:06
